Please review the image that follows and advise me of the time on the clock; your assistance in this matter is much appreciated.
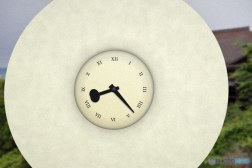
8:23
